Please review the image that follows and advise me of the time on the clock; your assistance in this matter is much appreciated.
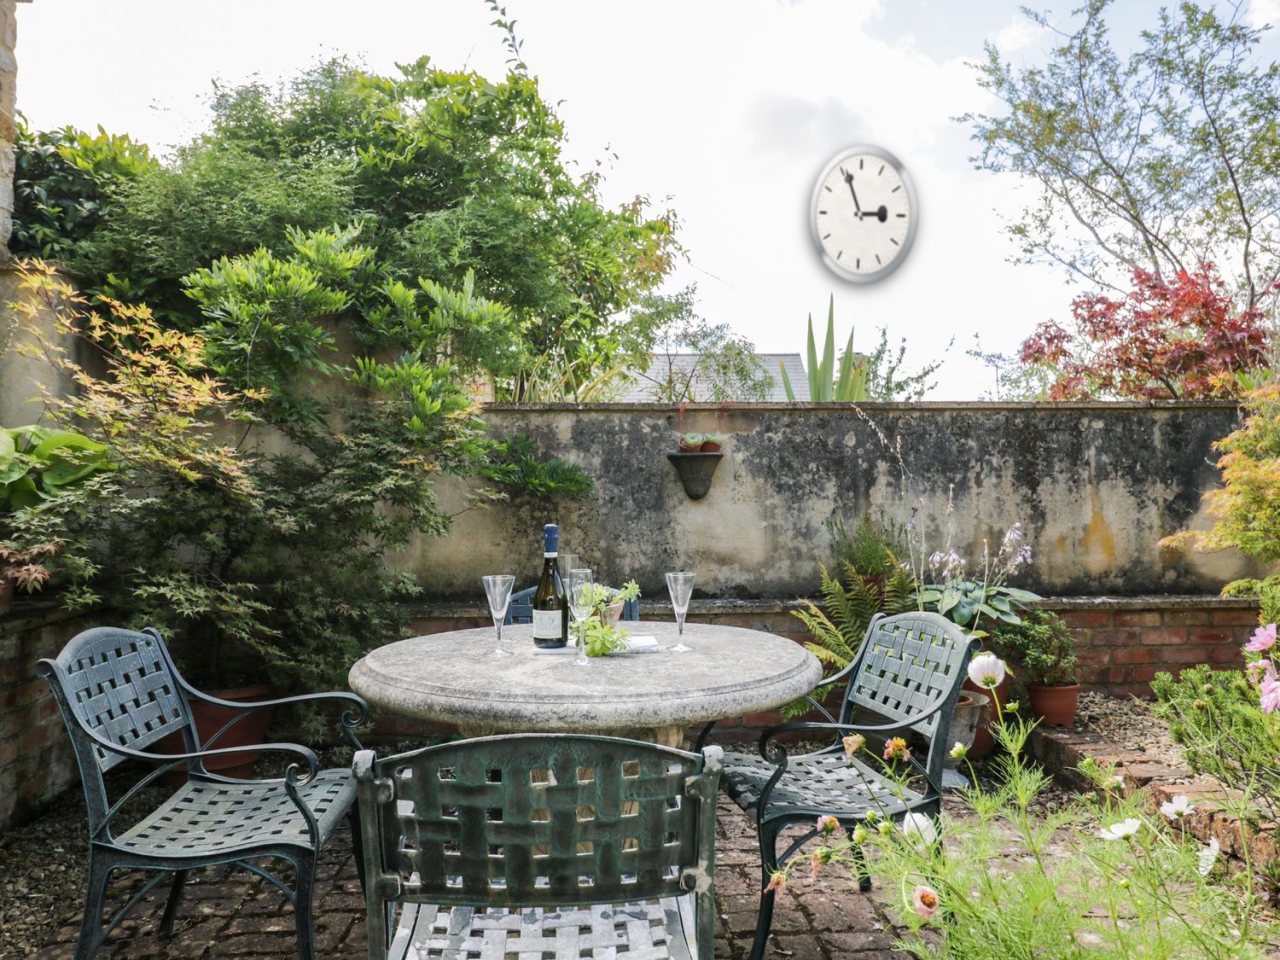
2:56
